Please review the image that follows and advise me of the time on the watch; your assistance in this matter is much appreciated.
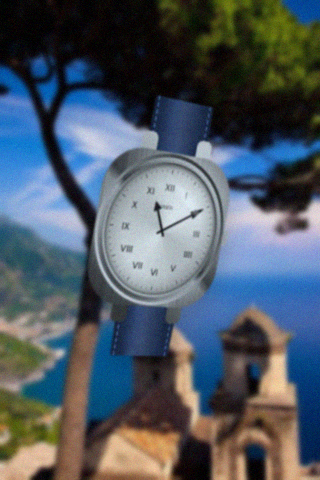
11:10
